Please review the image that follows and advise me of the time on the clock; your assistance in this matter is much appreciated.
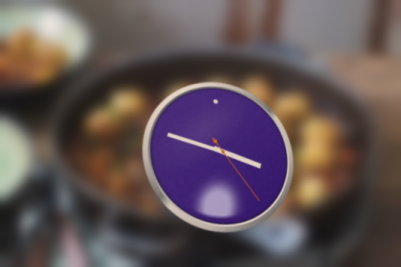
3:48:25
